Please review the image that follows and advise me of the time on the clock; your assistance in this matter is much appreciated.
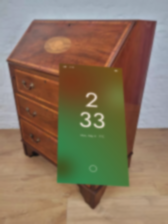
2:33
